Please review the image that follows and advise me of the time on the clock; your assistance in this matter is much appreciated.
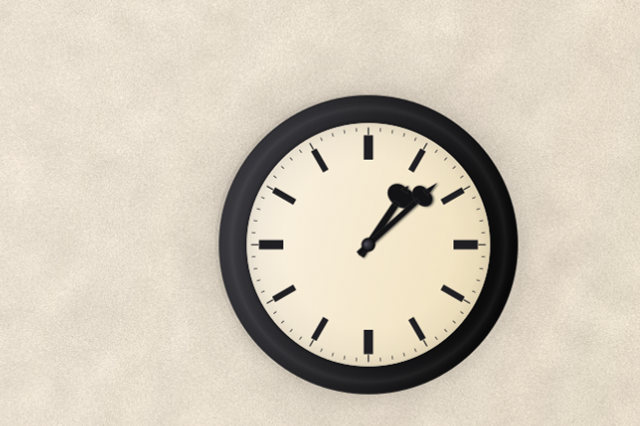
1:08
